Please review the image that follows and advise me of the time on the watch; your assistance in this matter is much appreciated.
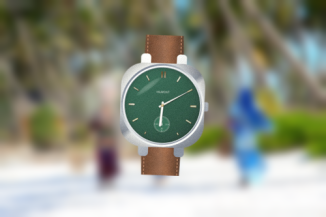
6:10
